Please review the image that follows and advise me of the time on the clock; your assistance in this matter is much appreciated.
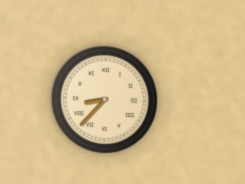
8:37
